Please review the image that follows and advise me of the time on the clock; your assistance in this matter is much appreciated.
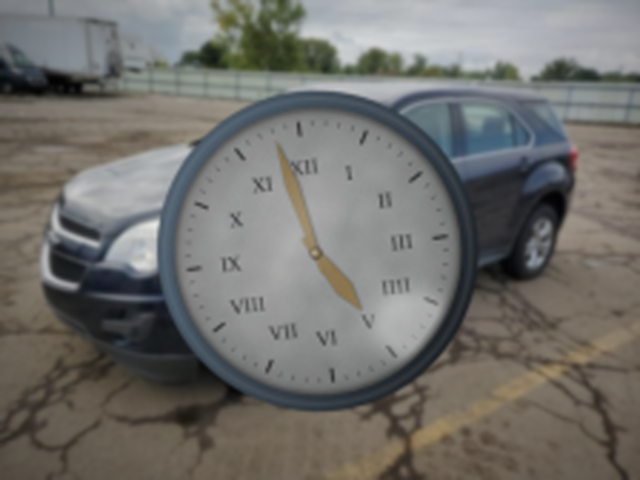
4:58
